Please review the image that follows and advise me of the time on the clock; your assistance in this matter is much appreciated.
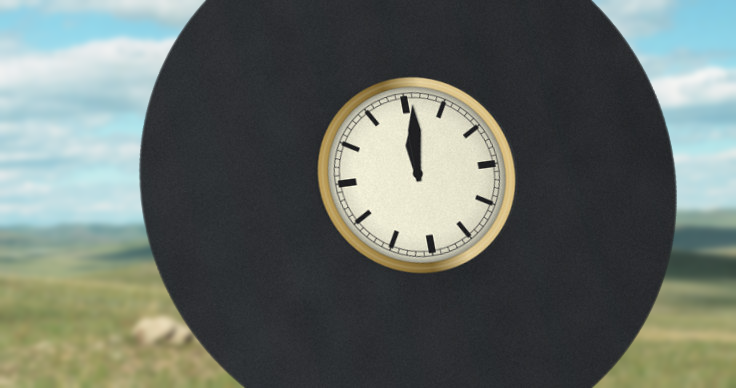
12:01
